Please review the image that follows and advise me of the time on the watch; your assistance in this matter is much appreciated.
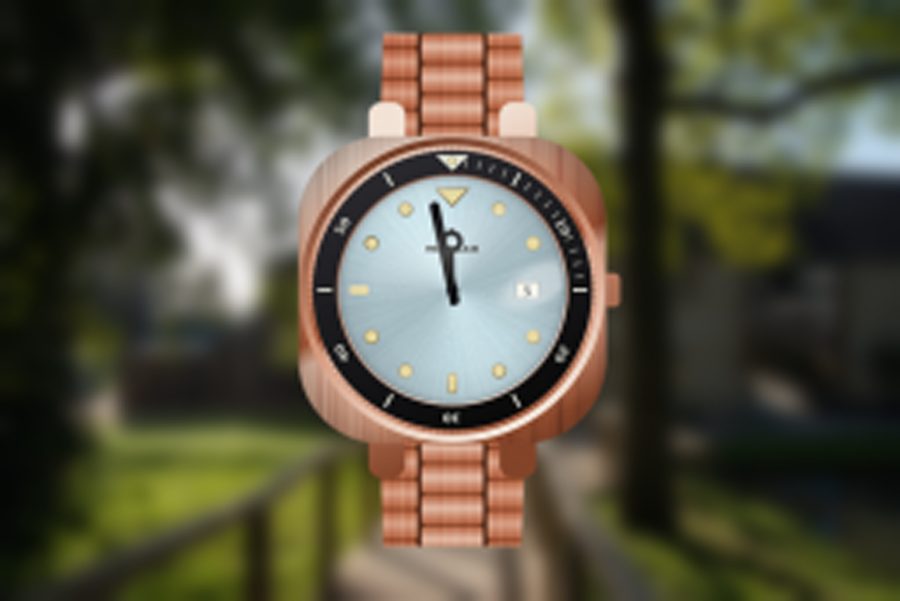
11:58
